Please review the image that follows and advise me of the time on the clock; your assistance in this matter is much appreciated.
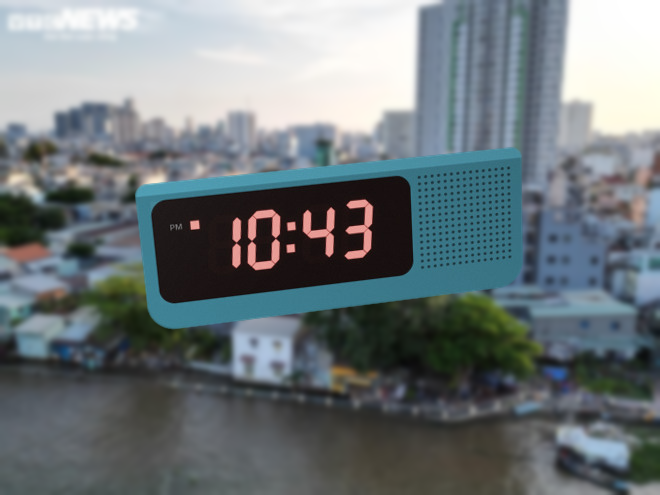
10:43
